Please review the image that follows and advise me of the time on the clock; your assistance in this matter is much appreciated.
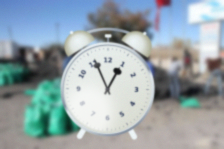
12:56
